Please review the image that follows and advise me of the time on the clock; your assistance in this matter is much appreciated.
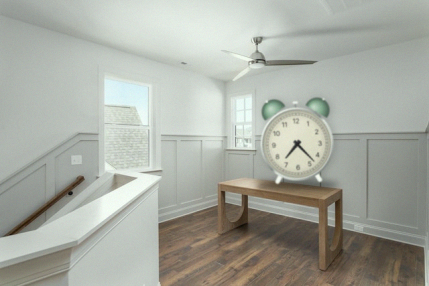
7:23
